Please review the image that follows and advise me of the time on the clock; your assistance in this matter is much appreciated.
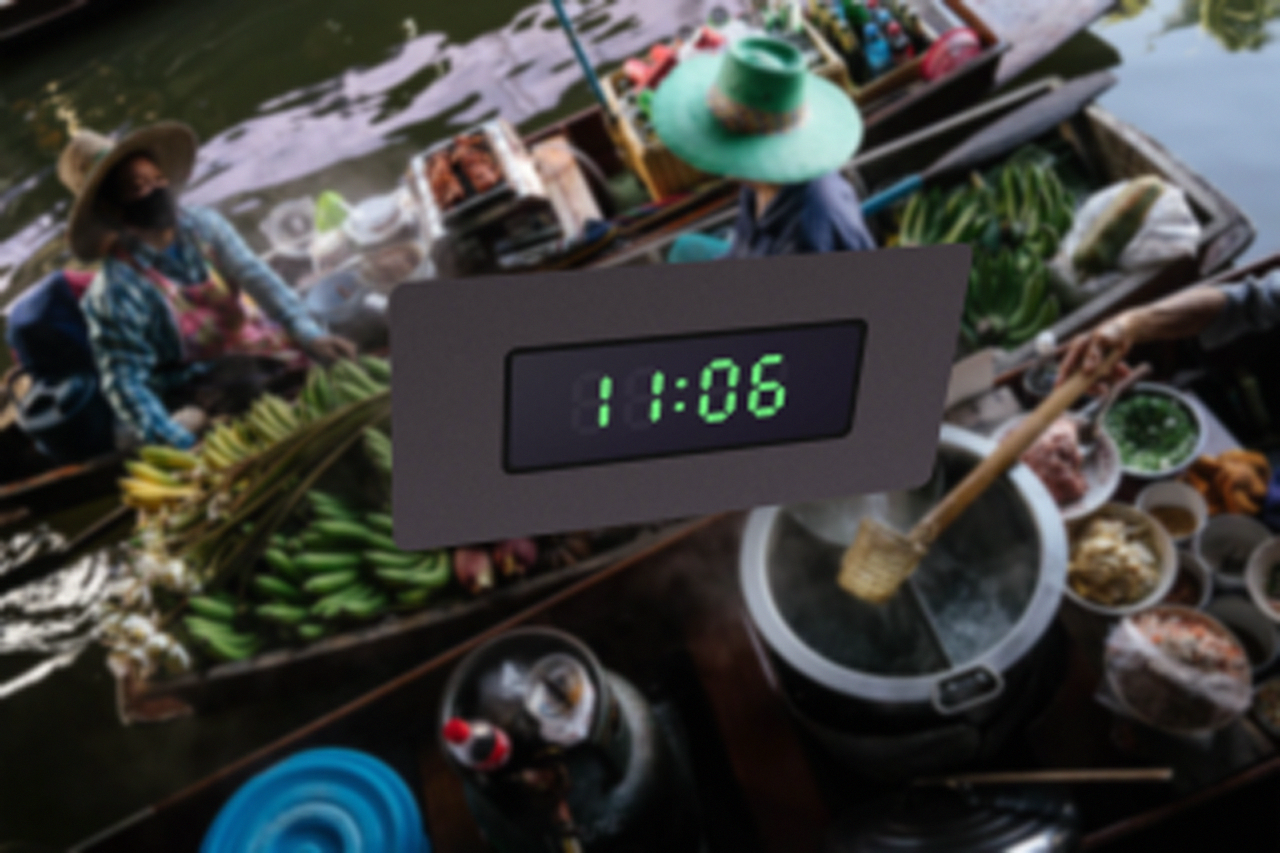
11:06
